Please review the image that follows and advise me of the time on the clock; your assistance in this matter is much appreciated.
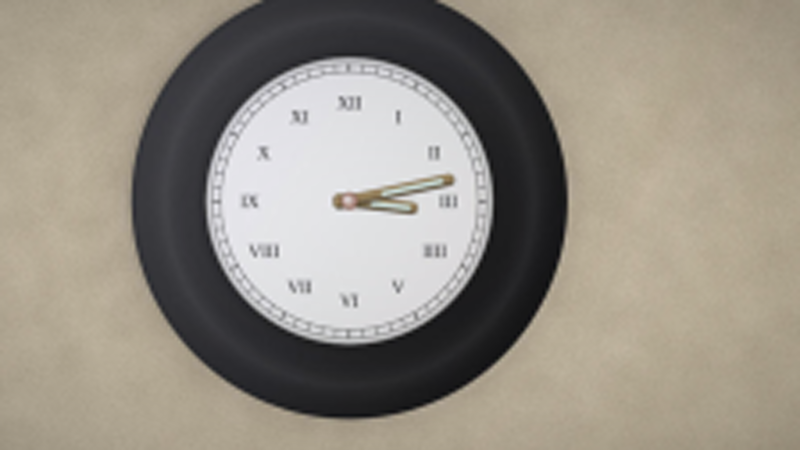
3:13
